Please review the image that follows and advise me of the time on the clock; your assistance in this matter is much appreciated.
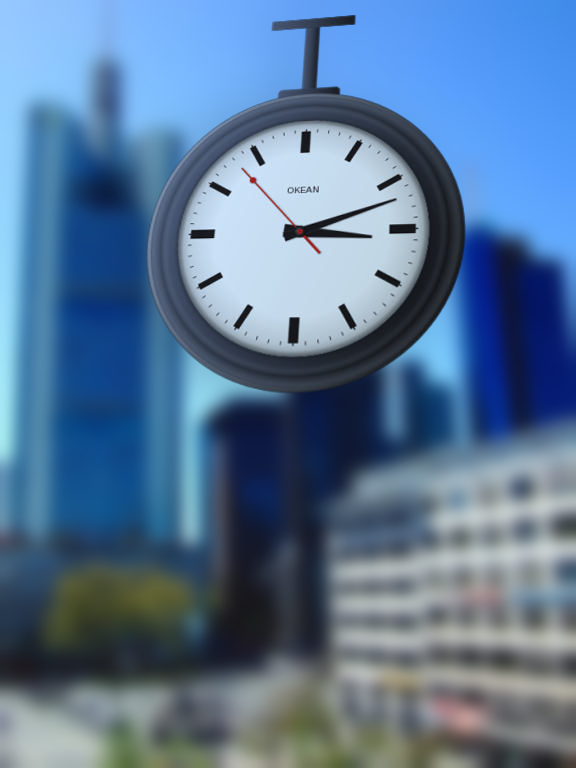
3:11:53
